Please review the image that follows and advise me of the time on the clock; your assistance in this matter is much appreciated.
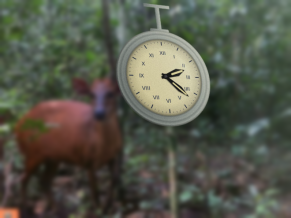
2:22
